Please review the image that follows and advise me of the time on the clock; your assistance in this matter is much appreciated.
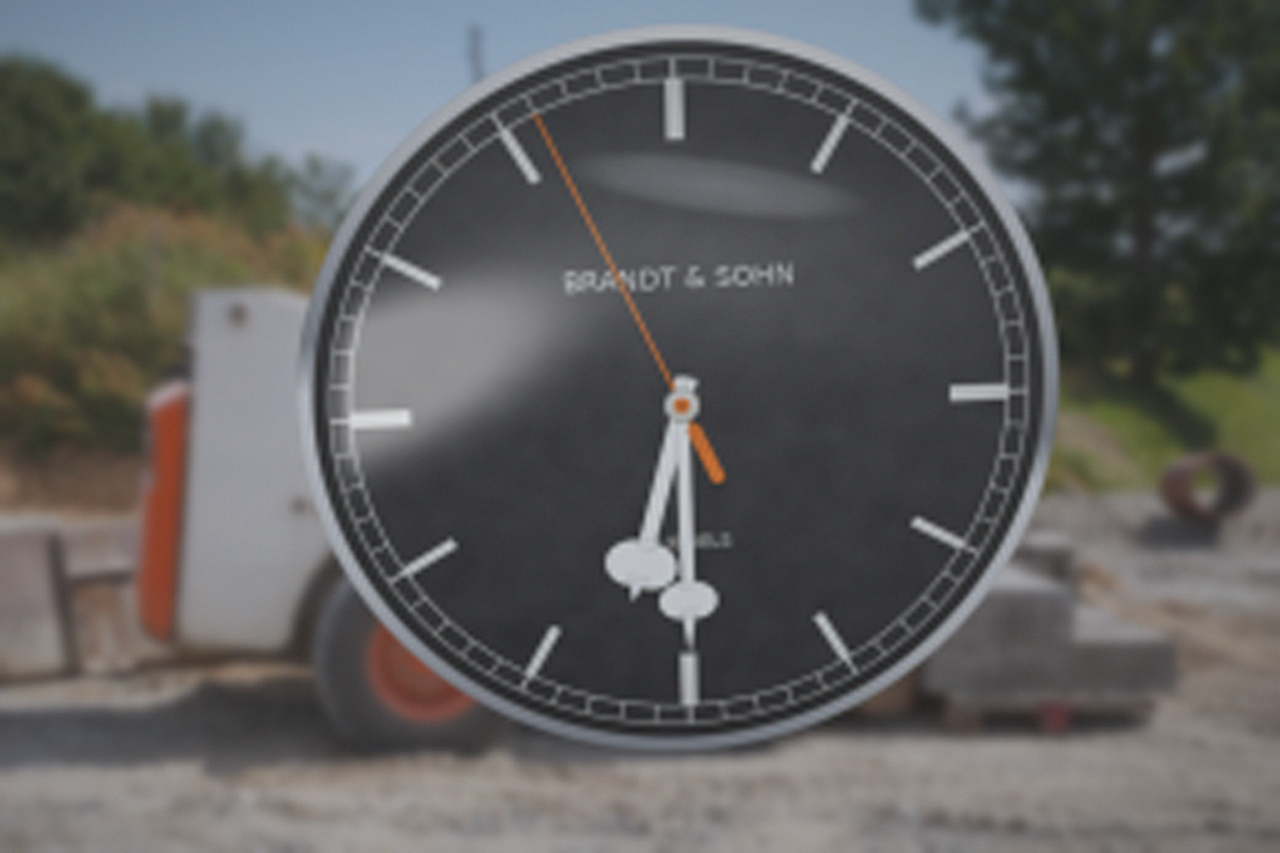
6:29:56
